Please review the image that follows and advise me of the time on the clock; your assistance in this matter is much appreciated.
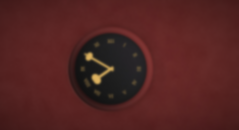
7:50
